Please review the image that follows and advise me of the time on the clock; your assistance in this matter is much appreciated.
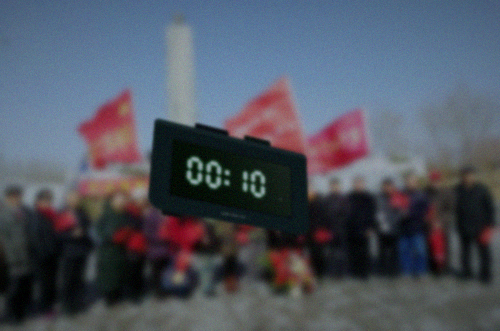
0:10
